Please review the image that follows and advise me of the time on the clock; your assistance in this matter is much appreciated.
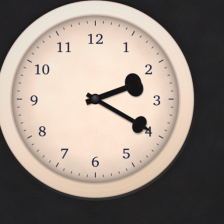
2:20
